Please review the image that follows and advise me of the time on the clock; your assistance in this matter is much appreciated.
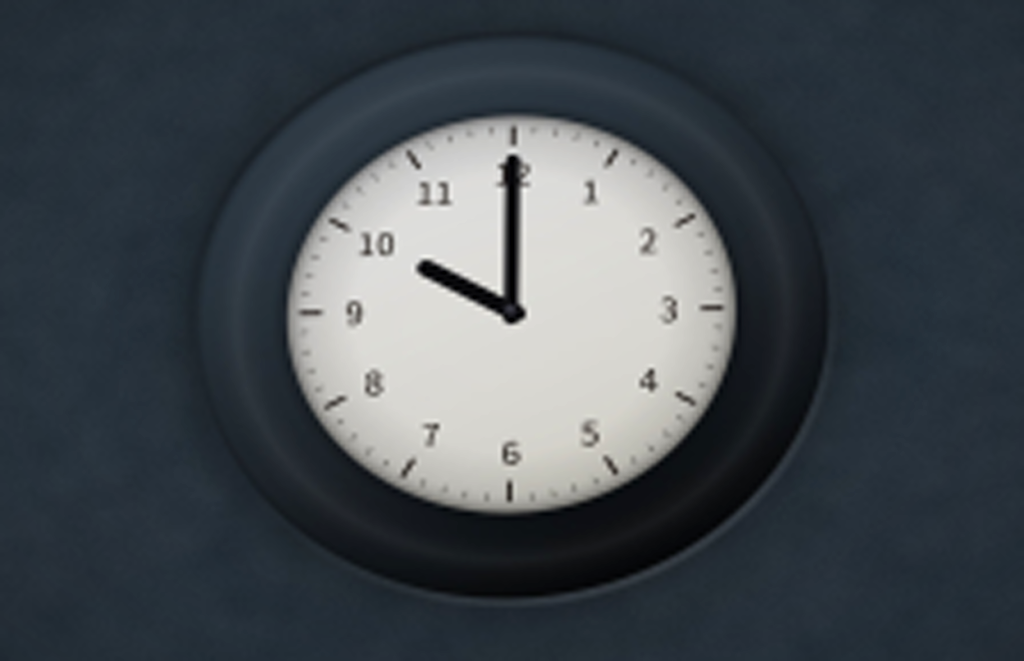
10:00
